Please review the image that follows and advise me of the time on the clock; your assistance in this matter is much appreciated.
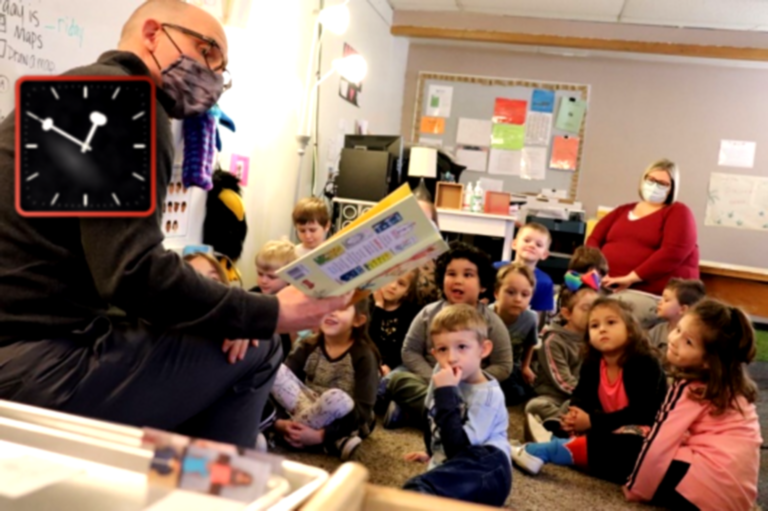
12:50
